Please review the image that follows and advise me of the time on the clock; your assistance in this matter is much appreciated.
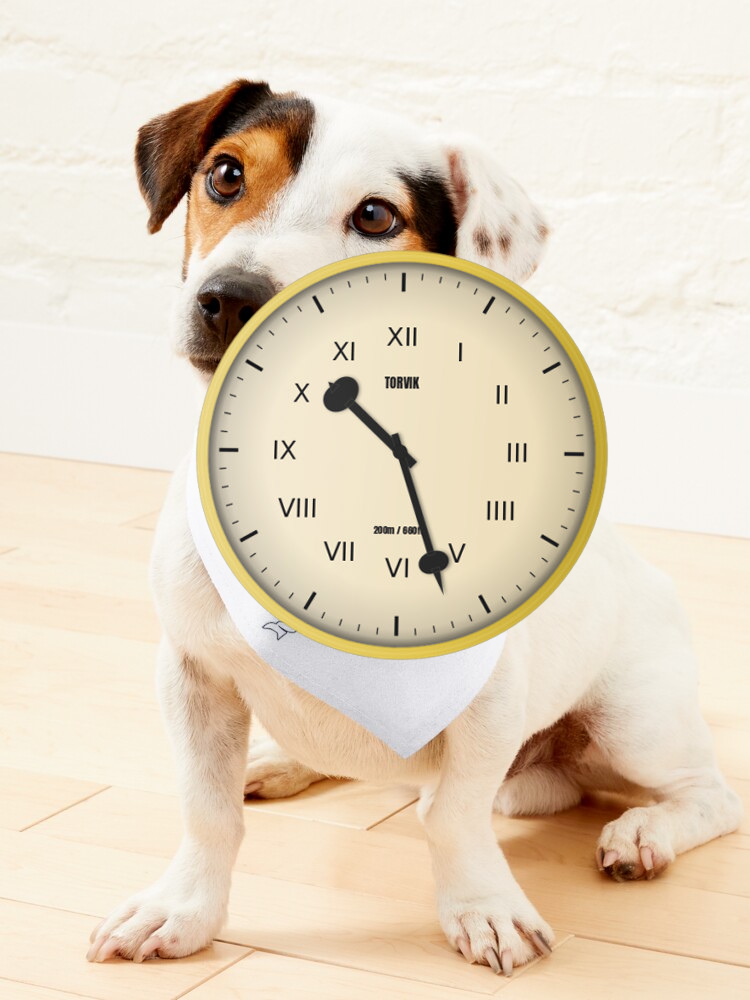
10:27
